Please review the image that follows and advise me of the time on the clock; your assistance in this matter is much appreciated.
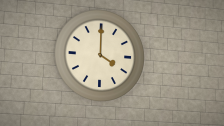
4:00
